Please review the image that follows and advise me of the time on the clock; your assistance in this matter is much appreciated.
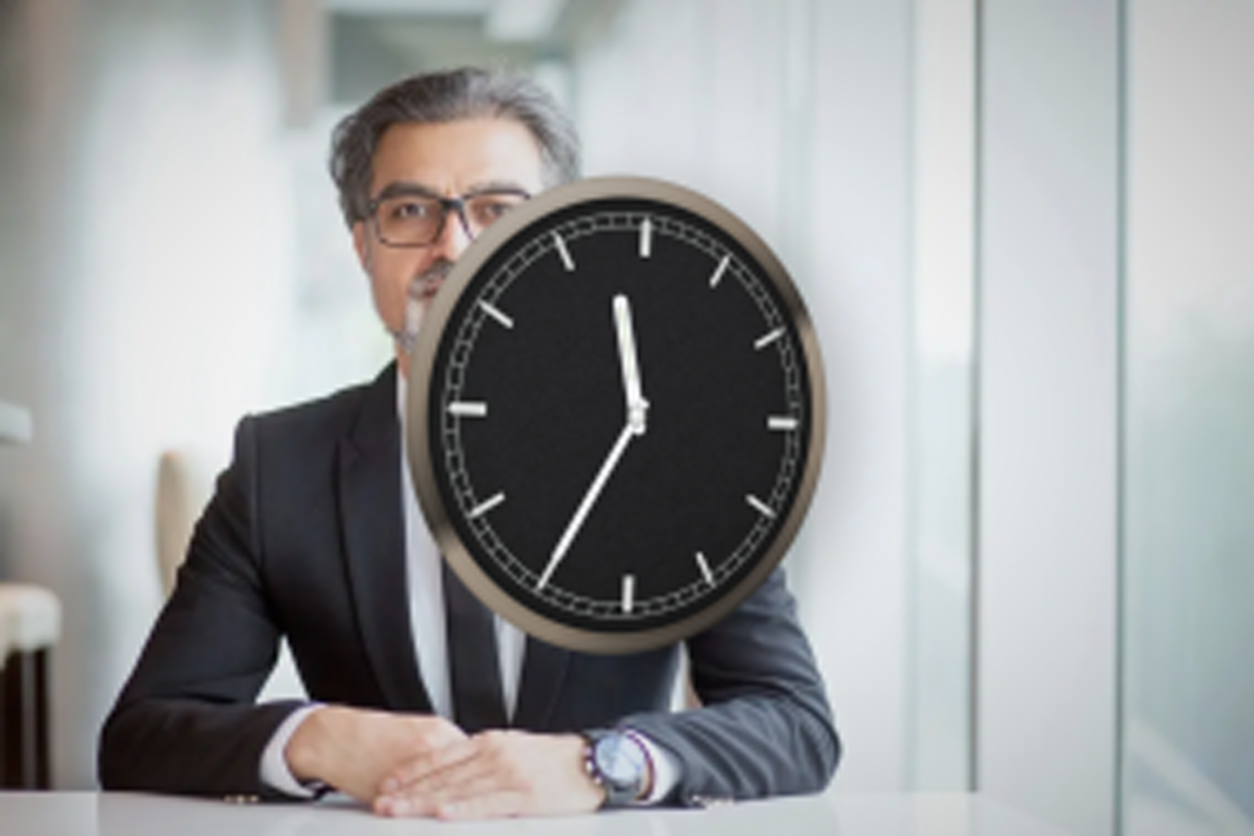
11:35
